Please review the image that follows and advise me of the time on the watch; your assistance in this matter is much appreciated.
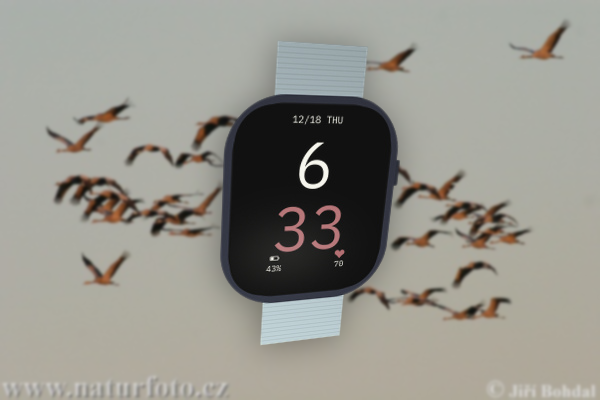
6:33
